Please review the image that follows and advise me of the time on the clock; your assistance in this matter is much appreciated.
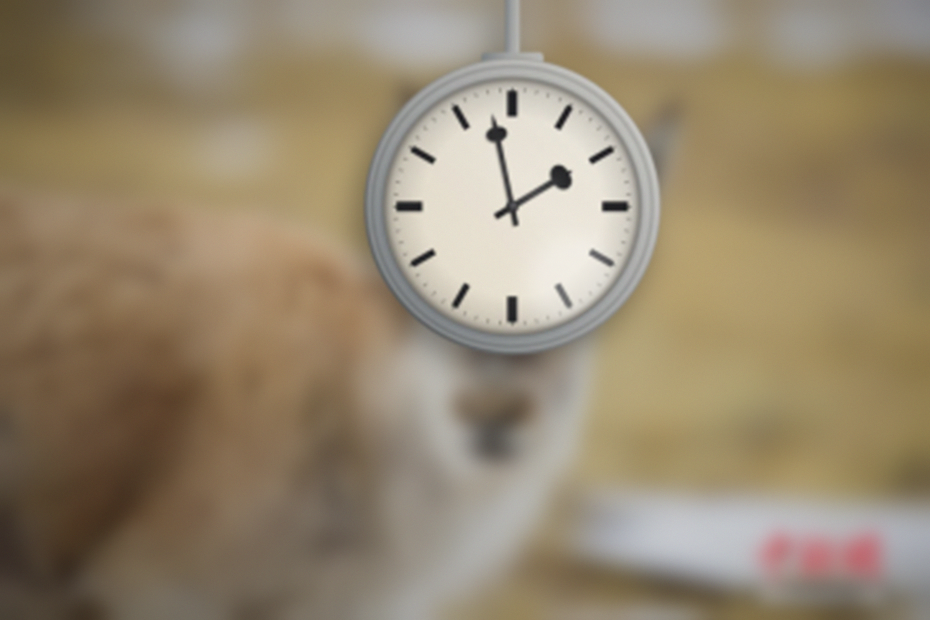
1:58
